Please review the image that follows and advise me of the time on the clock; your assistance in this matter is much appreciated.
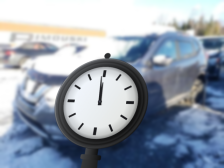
11:59
